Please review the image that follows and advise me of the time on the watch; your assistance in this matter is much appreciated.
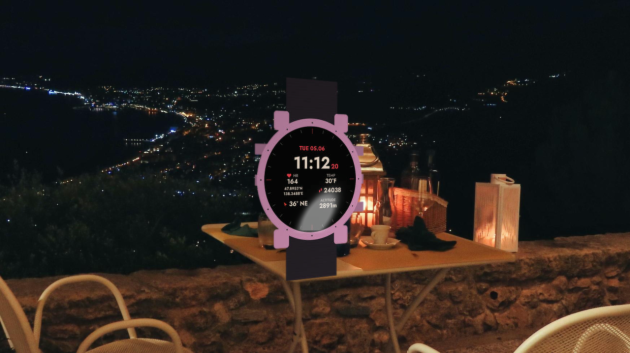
11:12
